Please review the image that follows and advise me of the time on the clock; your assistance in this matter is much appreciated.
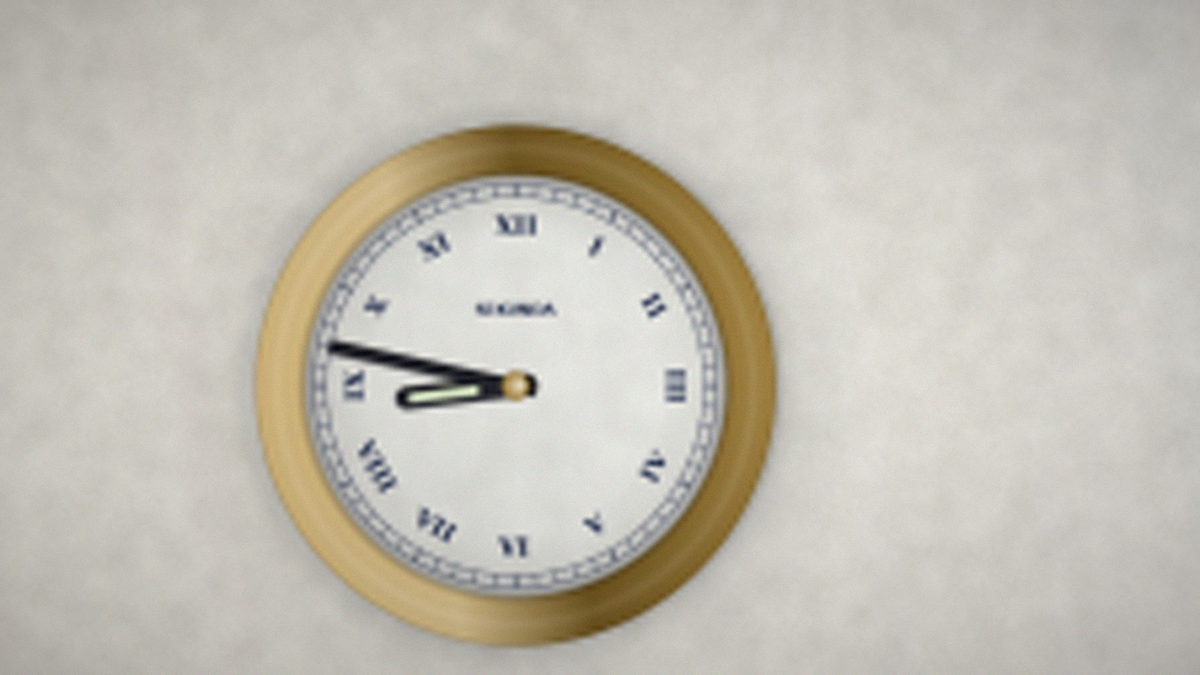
8:47
